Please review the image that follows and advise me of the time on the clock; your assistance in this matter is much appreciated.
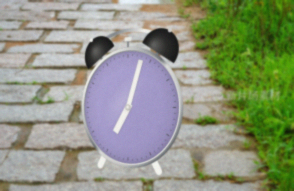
7:03
